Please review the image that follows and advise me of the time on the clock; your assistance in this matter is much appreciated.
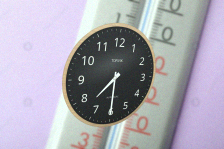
7:30
